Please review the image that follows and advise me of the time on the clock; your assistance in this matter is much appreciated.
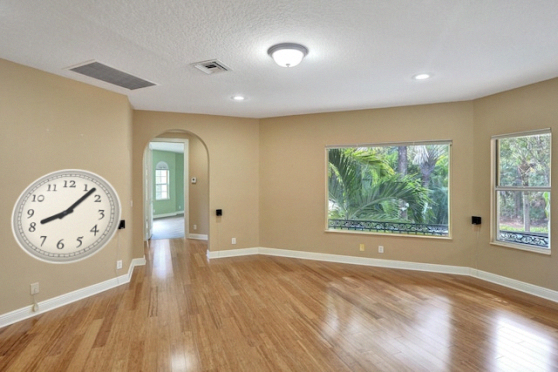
8:07
